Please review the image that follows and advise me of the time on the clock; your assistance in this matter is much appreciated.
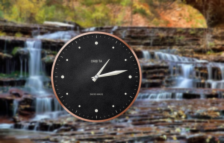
1:13
